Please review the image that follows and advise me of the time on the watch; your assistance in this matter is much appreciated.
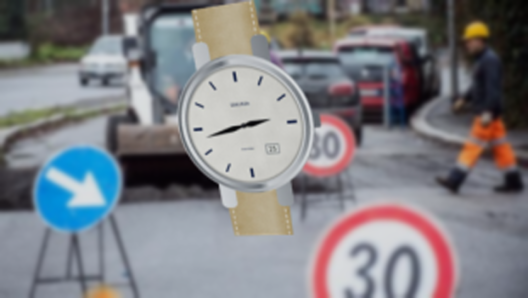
2:43
